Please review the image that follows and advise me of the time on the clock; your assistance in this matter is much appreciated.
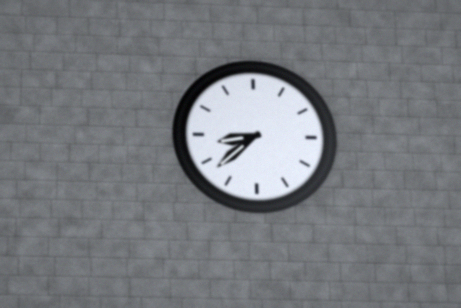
8:38
